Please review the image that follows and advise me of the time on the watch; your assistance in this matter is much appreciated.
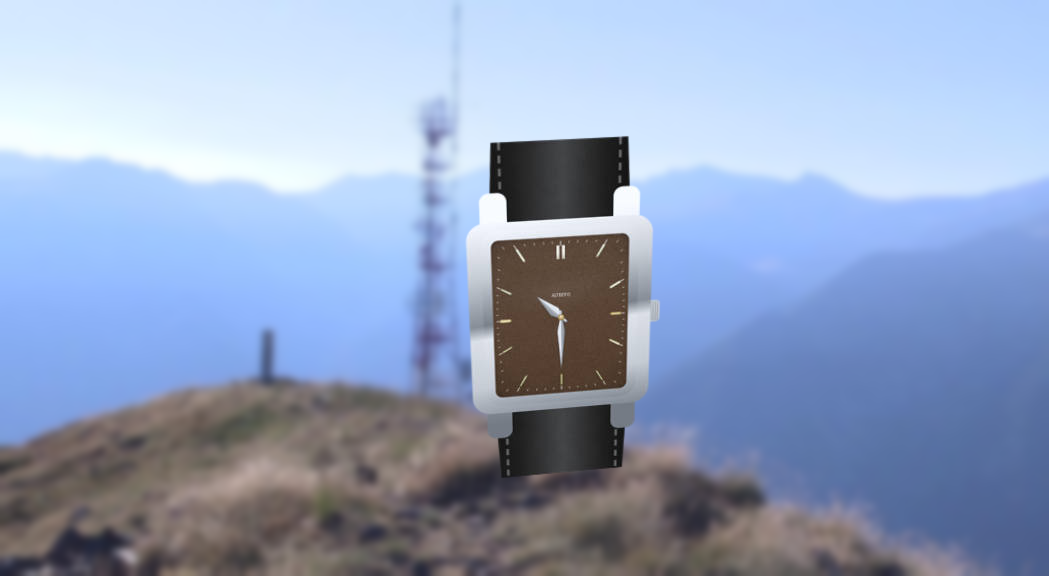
10:30
